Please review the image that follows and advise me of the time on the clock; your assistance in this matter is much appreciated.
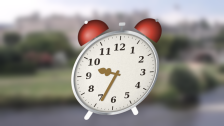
9:34
